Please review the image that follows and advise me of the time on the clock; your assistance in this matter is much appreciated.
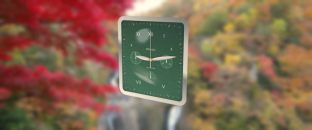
9:13
